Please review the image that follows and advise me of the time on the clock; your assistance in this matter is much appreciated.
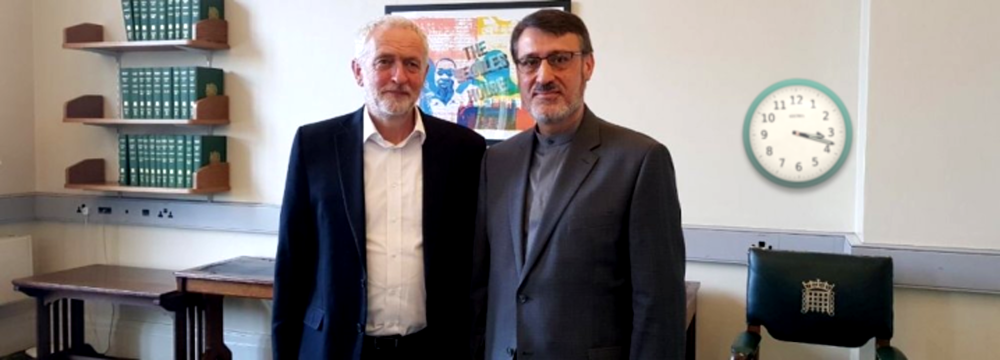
3:18
